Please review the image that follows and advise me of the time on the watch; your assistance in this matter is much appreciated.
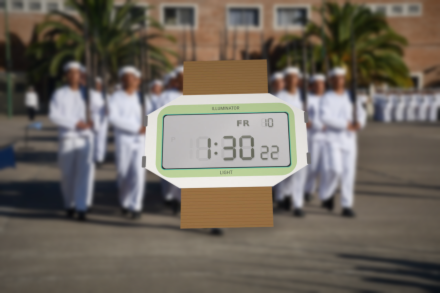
1:30:22
